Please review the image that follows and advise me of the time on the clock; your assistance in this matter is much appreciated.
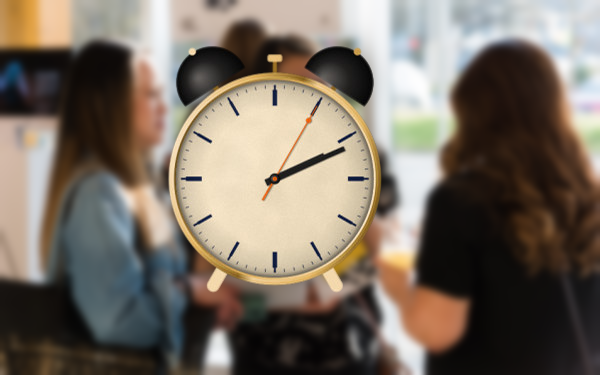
2:11:05
